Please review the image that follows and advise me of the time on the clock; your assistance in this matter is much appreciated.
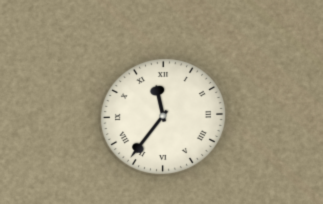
11:36
